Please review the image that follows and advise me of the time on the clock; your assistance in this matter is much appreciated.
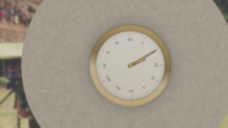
2:10
